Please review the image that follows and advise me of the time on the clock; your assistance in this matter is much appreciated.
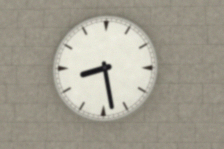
8:28
